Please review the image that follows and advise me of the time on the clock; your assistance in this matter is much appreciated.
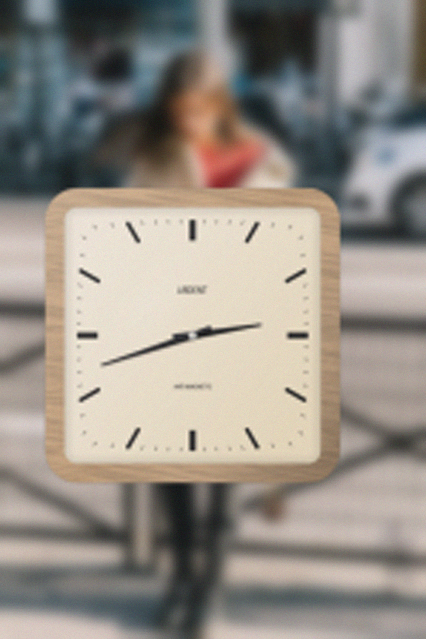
2:42
